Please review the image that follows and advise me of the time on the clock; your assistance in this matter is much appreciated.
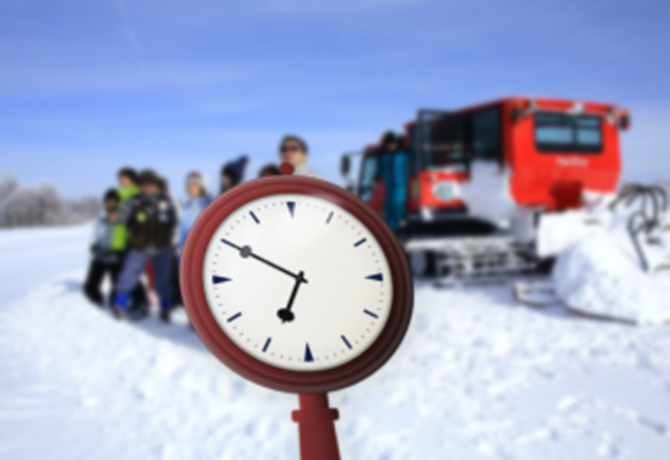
6:50
